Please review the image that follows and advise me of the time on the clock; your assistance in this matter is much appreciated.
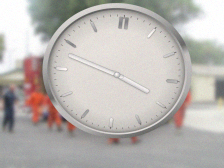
3:48
